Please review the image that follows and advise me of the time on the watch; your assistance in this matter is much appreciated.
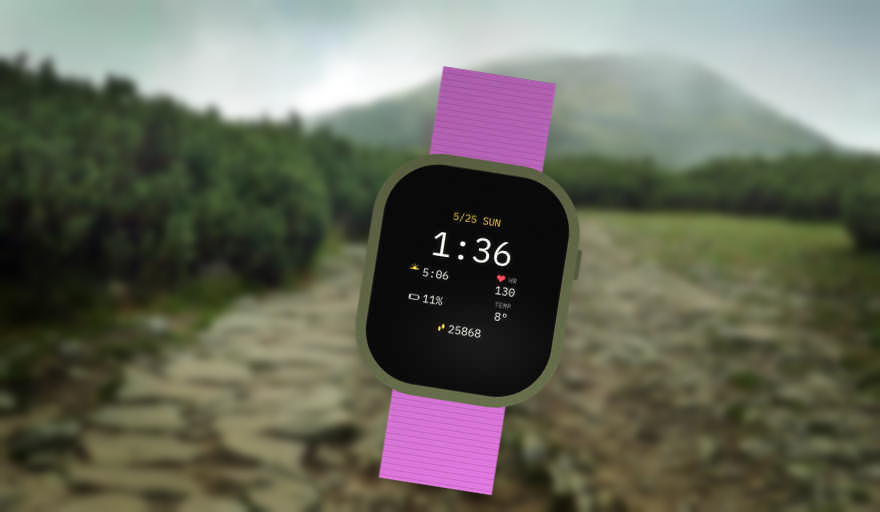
1:36
